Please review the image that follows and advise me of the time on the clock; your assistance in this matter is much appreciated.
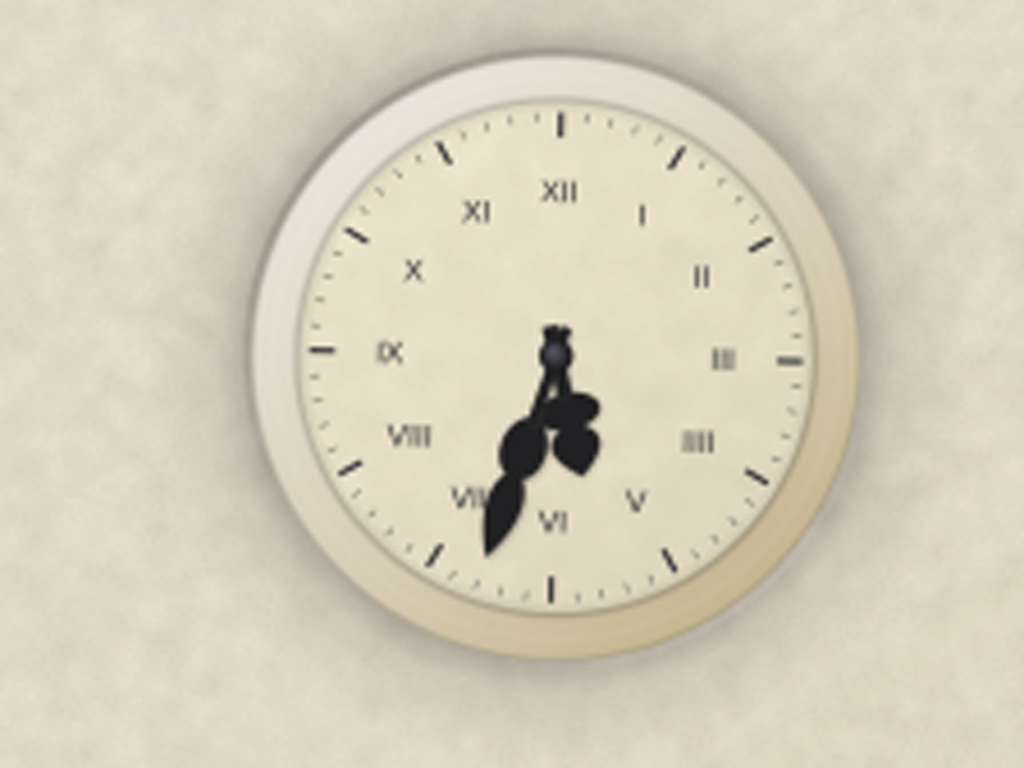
5:33
